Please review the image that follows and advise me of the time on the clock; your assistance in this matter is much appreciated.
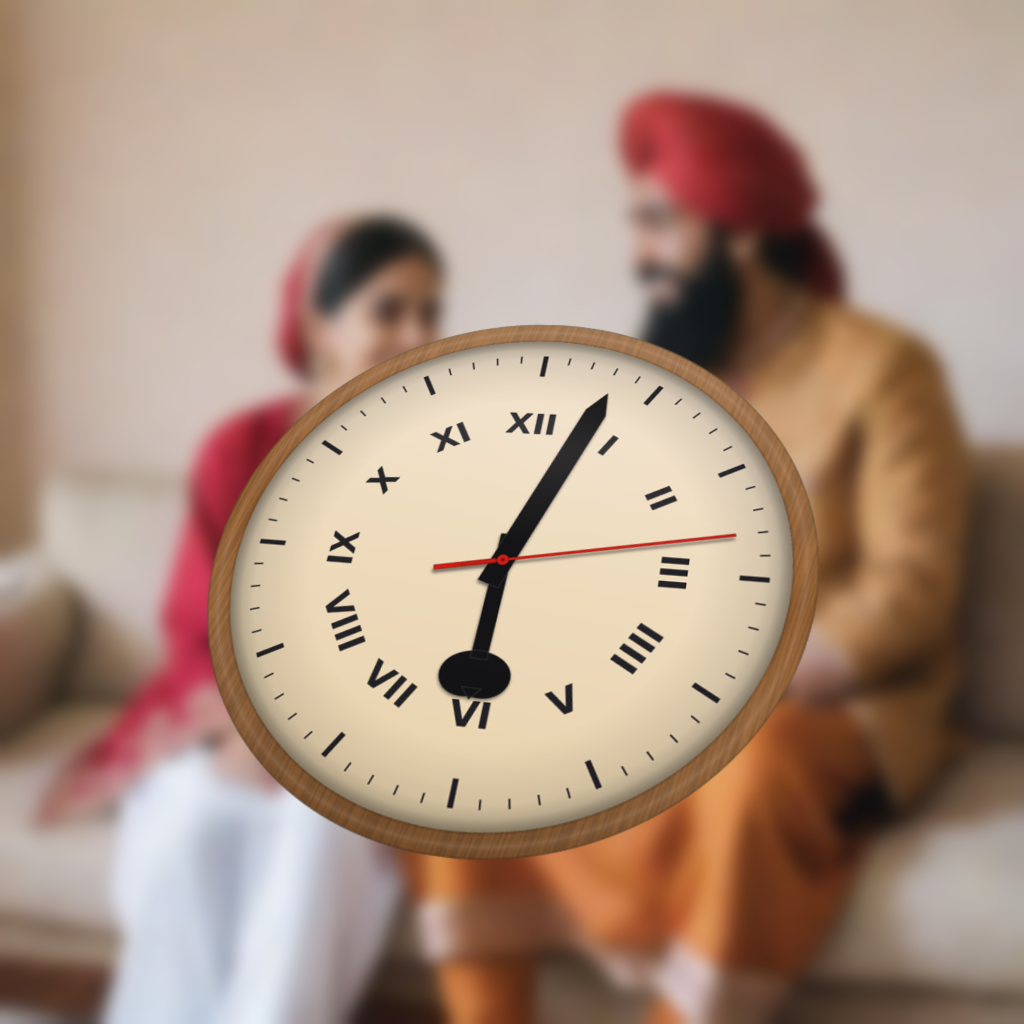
6:03:13
